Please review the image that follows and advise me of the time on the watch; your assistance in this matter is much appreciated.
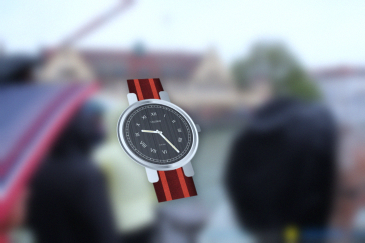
9:25
